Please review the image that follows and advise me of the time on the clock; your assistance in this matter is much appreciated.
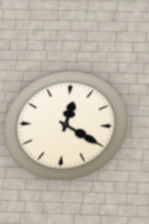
12:20
